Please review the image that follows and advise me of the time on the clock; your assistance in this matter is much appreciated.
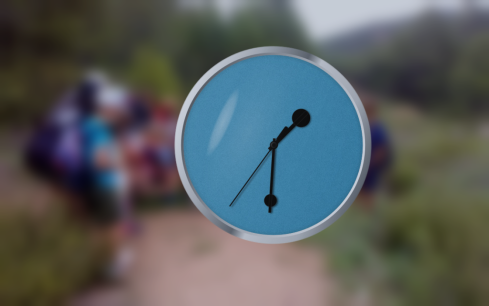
1:30:36
